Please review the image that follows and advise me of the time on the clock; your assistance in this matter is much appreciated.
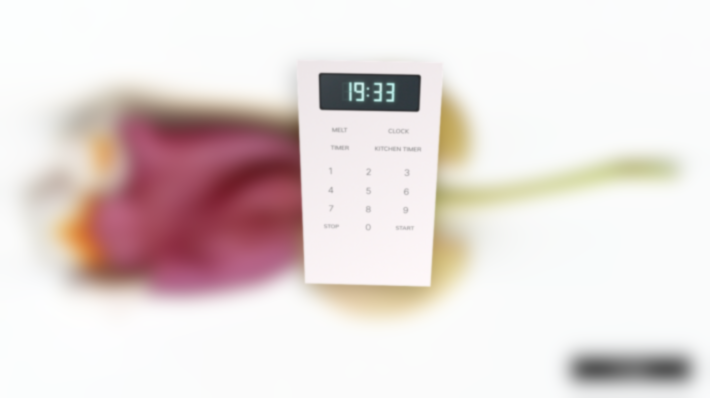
19:33
